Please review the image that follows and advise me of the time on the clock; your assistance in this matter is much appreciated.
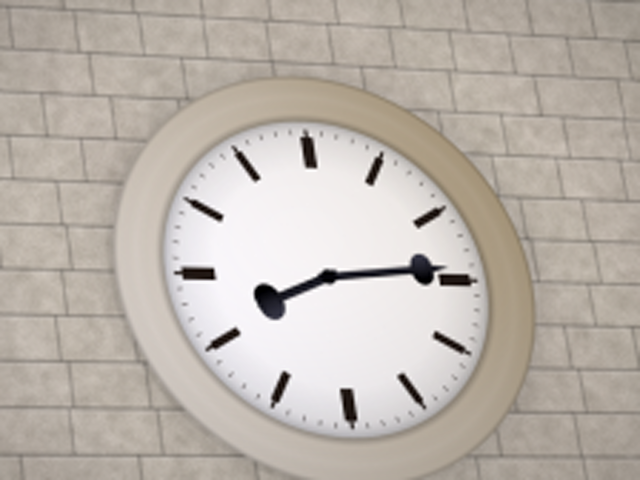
8:14
